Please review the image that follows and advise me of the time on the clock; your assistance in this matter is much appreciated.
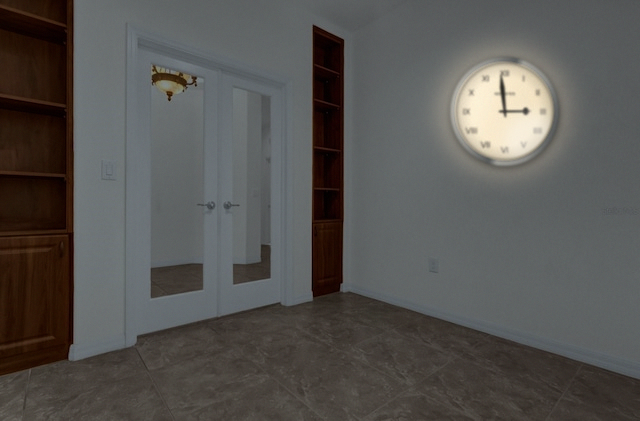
2:59
